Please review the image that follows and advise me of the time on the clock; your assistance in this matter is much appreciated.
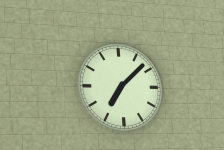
7:08
